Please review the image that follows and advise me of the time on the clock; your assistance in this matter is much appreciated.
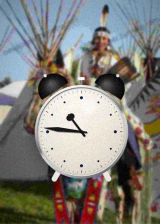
10:46
